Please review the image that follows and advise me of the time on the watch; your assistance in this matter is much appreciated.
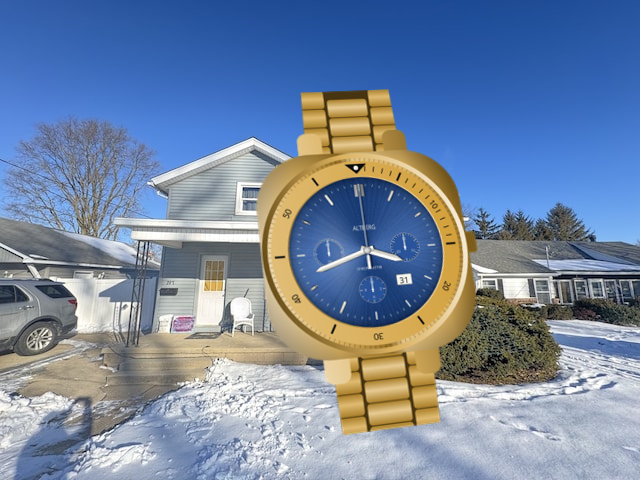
3:42
